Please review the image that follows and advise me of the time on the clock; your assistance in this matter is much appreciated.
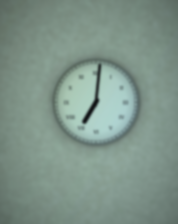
7:01
